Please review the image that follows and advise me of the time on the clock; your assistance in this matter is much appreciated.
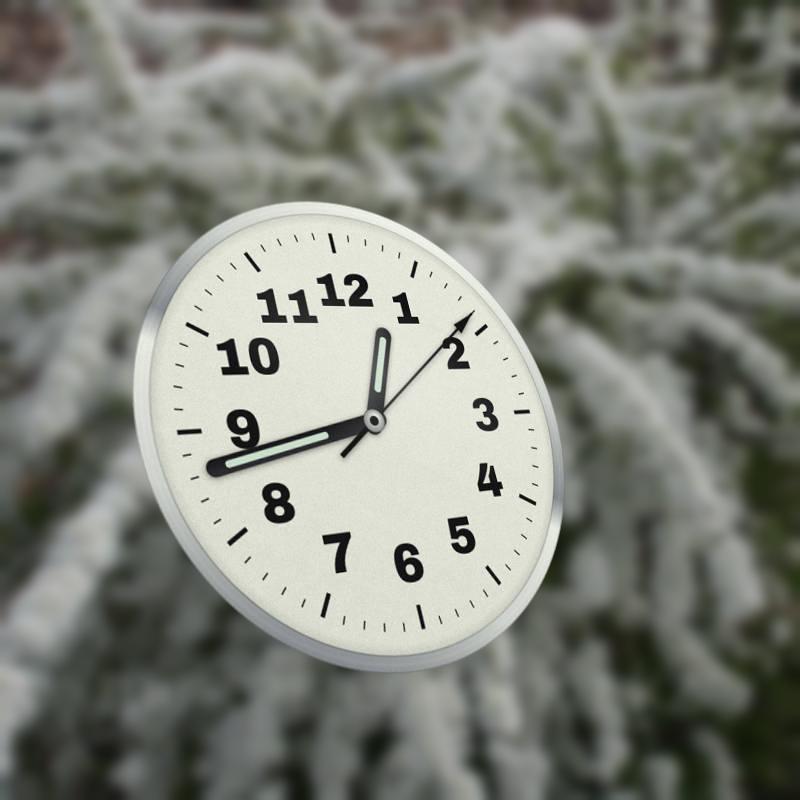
12:43:09
